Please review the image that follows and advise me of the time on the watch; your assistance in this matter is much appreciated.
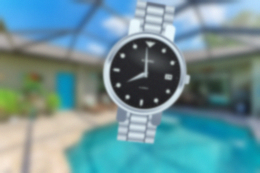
7:59
